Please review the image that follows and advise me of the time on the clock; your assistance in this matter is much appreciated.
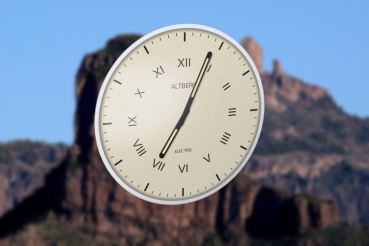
7:04
